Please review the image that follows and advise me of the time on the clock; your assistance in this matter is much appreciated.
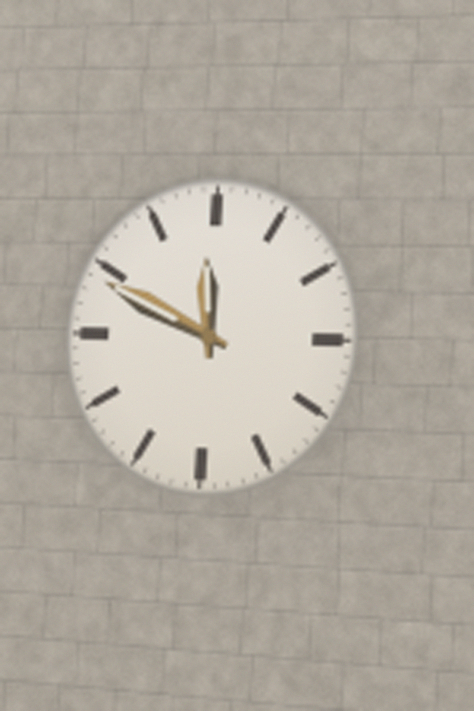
11:49
